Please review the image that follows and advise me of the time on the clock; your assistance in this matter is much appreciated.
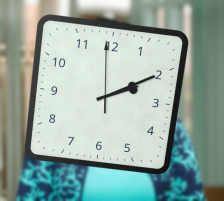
2:09:59
